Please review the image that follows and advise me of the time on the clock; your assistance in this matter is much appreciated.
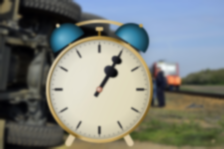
1:05
